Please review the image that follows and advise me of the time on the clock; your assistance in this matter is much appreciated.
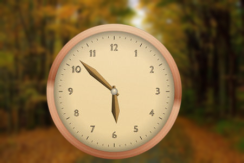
5:52
